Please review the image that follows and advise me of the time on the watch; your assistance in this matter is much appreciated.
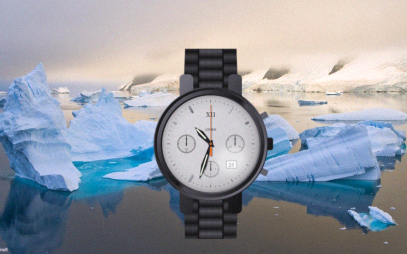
10:33
